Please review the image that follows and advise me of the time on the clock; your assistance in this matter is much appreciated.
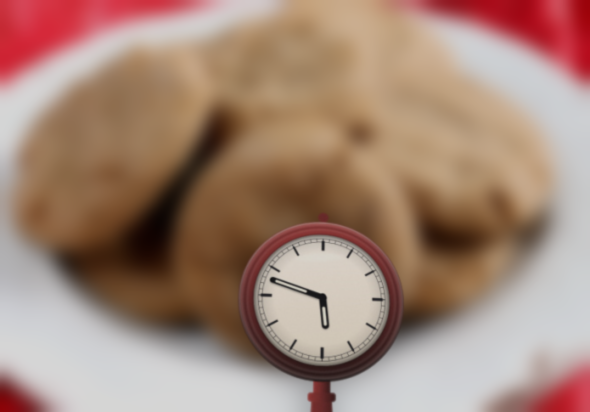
5:48
